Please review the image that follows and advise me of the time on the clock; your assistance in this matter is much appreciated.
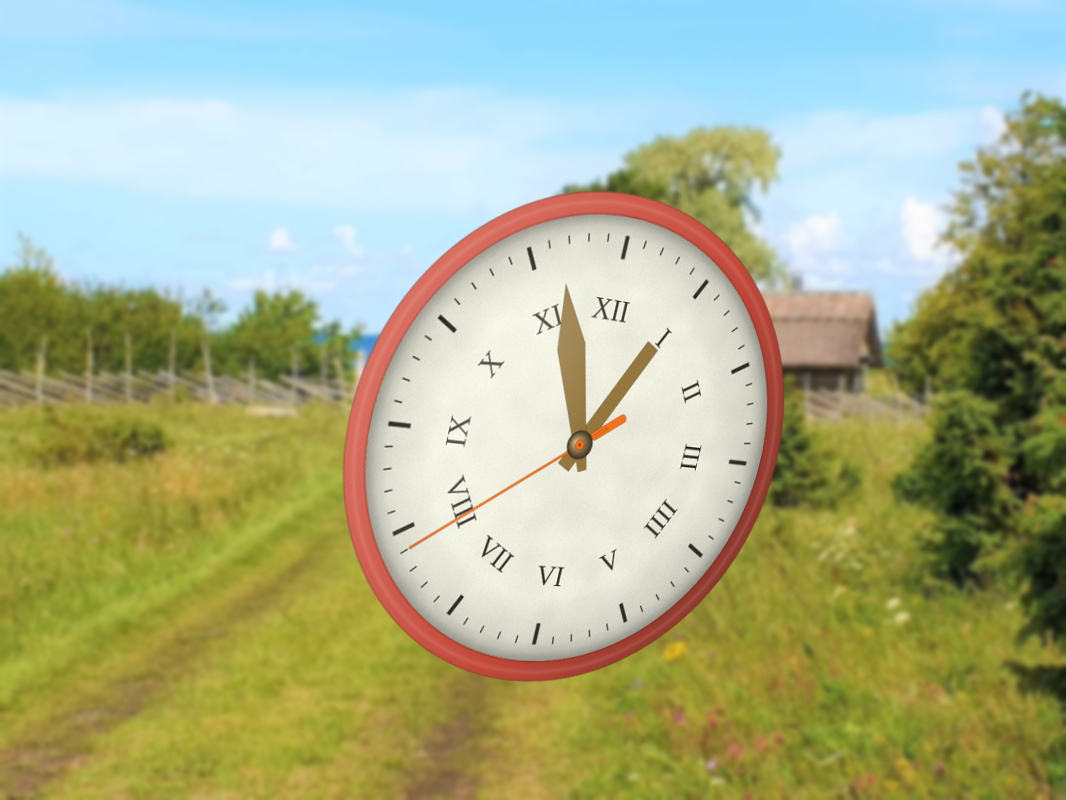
12:56:39
